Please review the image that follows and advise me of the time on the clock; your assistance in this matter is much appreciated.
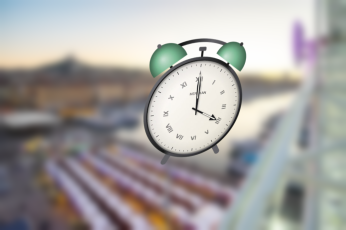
4:00
